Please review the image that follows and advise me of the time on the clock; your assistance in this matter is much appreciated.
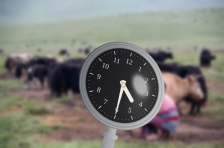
4:30
